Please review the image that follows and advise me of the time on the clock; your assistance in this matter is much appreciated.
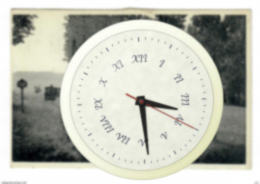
3:29:20
